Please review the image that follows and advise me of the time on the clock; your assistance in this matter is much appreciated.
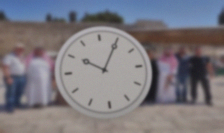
10:05
